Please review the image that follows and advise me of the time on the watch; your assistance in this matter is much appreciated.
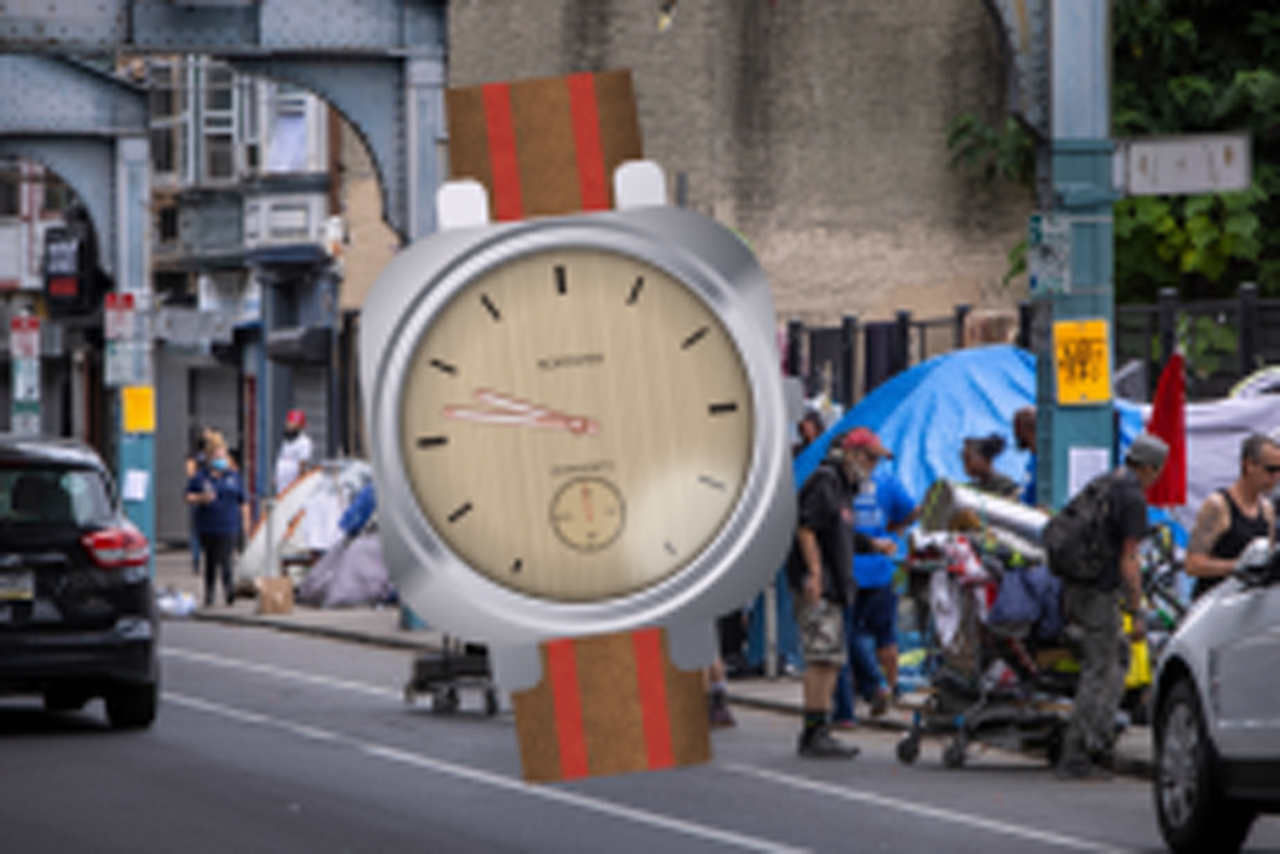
9:47
